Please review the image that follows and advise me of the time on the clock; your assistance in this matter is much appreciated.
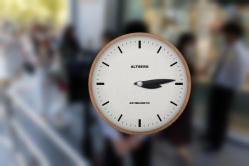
3:14
